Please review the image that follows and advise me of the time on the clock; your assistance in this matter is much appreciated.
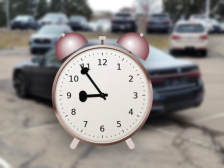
8:54
